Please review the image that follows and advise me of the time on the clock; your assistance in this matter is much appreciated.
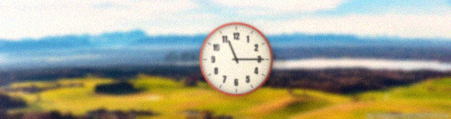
11:15
